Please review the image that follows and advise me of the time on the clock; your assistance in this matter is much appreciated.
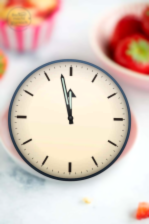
11:58
